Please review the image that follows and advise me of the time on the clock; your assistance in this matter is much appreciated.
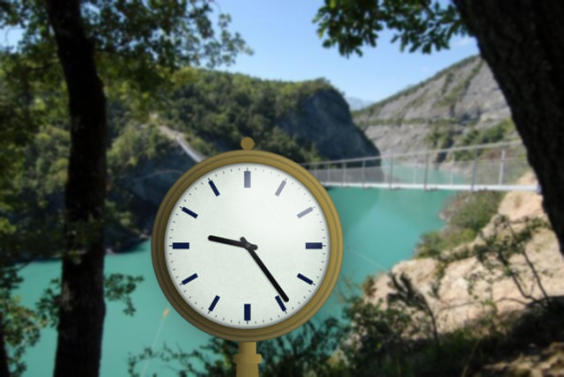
9:24
